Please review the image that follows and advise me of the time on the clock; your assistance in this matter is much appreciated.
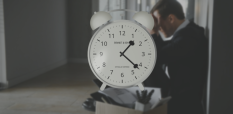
1:22
